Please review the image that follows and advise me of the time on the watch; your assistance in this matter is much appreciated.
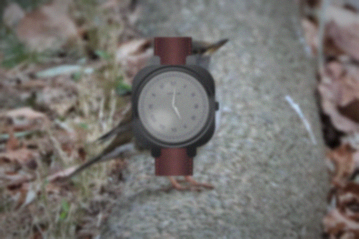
5:01
